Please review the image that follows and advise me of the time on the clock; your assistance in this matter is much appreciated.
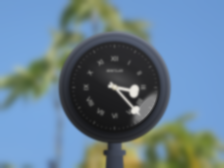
3:23
